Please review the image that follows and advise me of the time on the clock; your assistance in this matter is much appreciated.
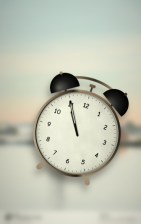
10:55
